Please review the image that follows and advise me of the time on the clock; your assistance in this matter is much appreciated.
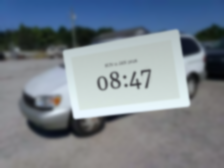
8:47
